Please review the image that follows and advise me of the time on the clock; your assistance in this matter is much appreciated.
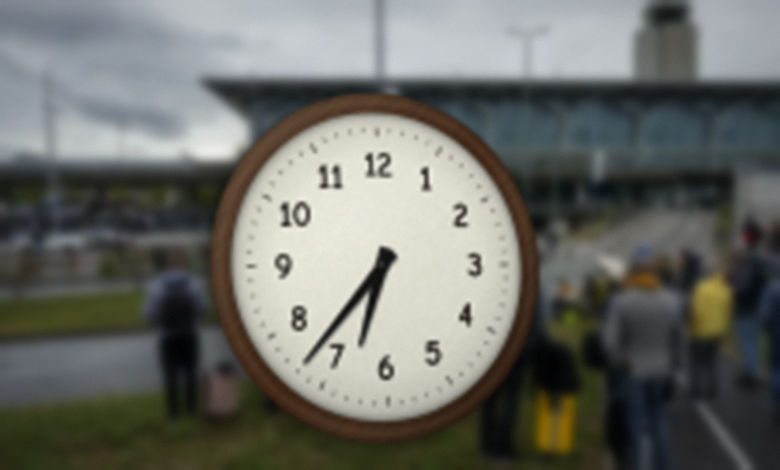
6:37
